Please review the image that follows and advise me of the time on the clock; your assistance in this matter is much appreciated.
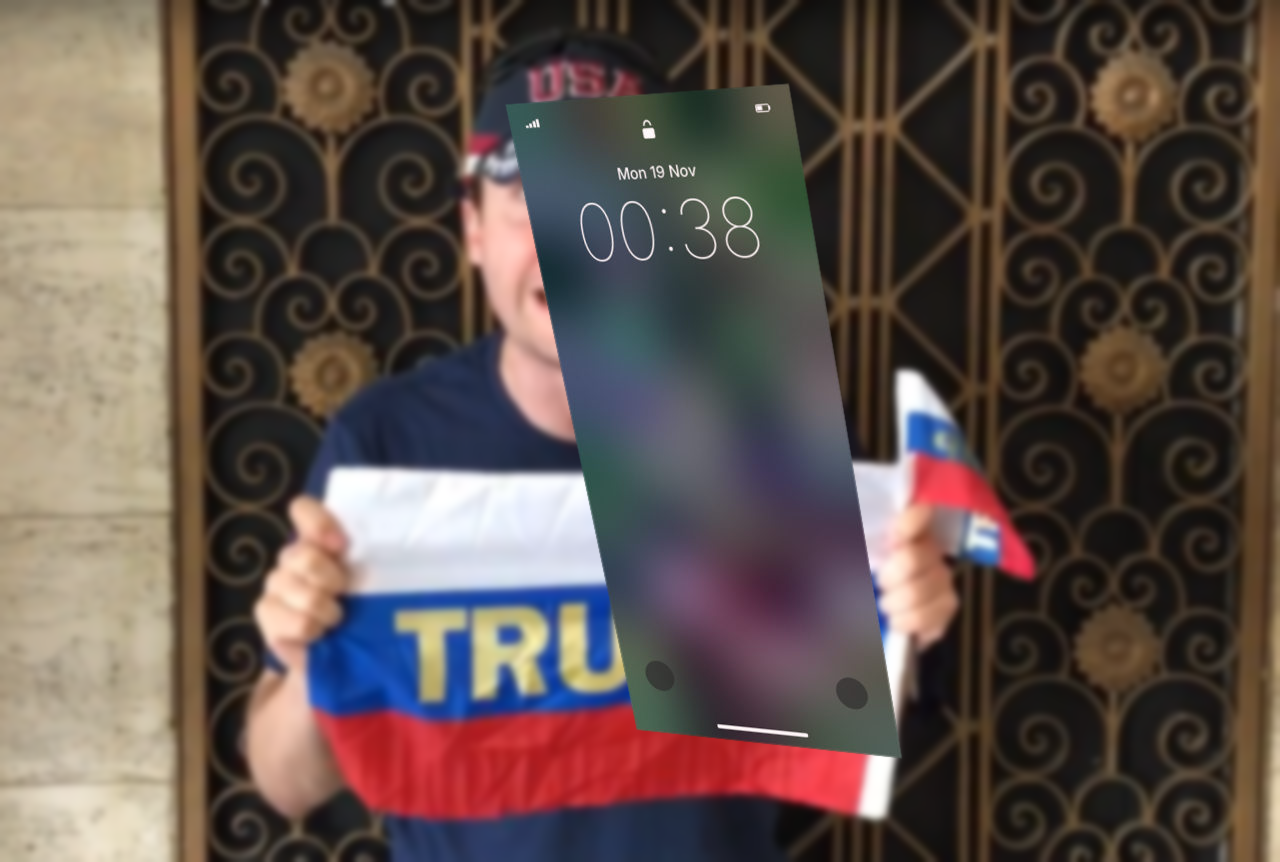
0:38
